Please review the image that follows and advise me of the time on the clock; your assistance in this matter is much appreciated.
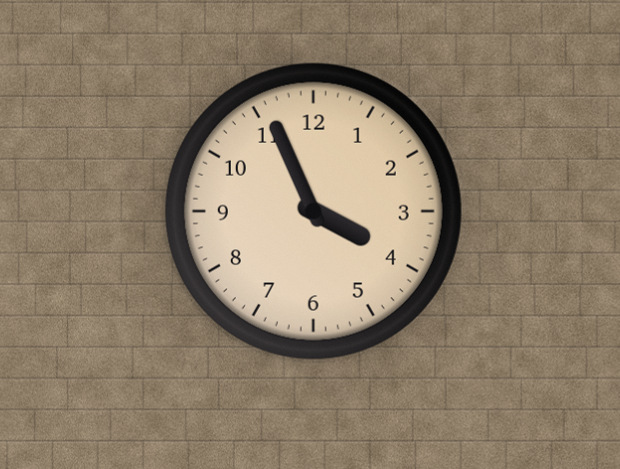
3:56
